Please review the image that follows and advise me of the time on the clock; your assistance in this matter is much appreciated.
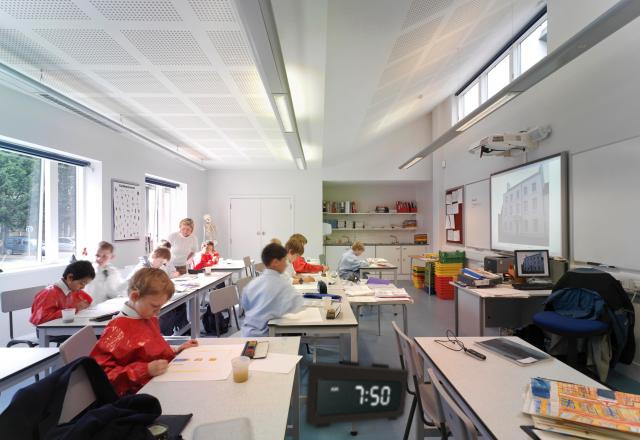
7:50
